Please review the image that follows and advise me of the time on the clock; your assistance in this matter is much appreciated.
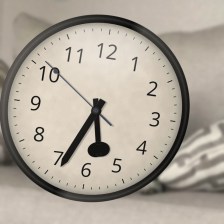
5:33:51
